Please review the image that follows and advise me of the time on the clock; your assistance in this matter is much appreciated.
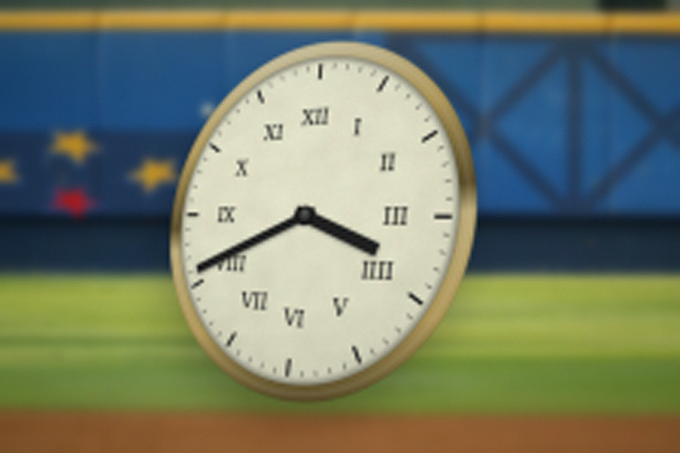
3:41
